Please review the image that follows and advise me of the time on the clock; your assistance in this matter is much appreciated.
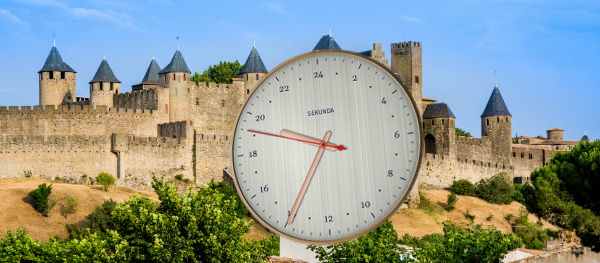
19:34:48
